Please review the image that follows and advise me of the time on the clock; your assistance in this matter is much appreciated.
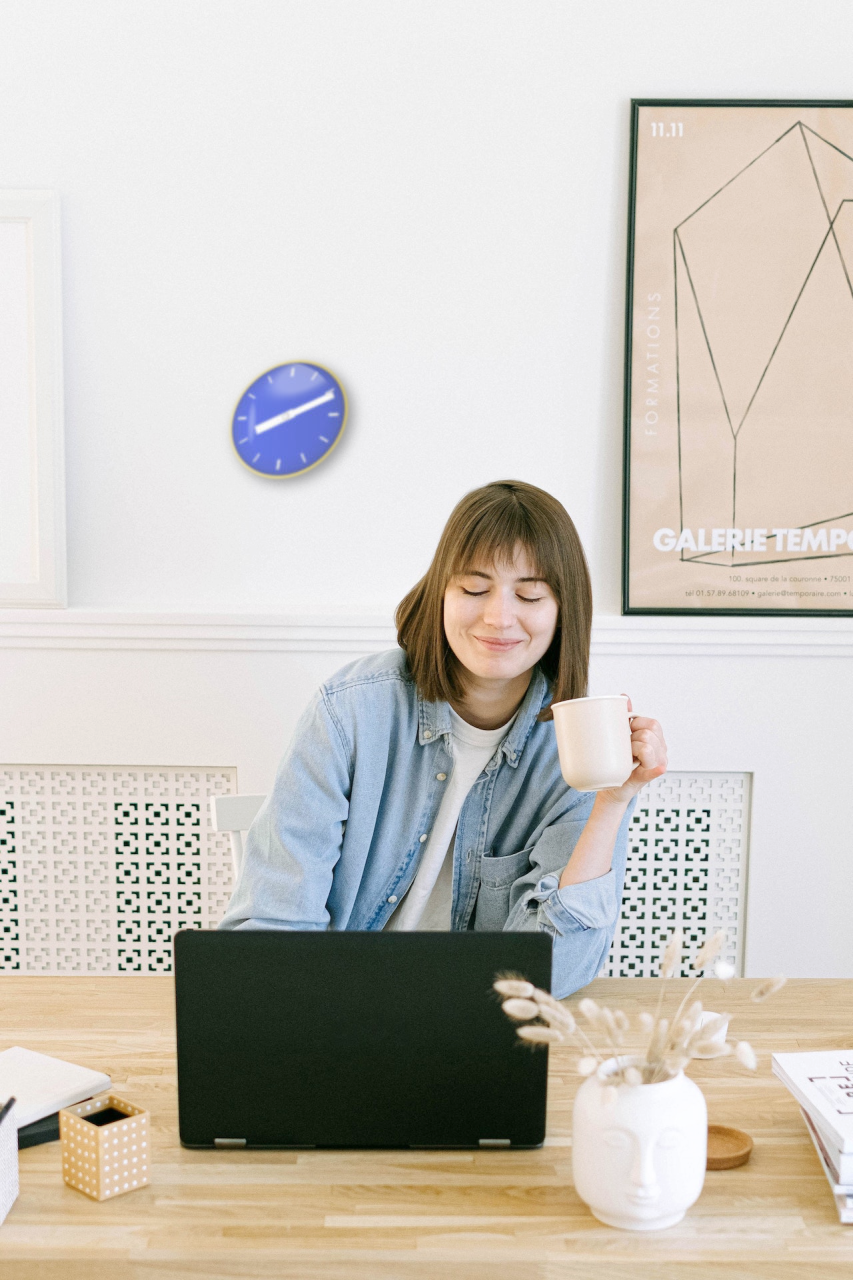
8:11
